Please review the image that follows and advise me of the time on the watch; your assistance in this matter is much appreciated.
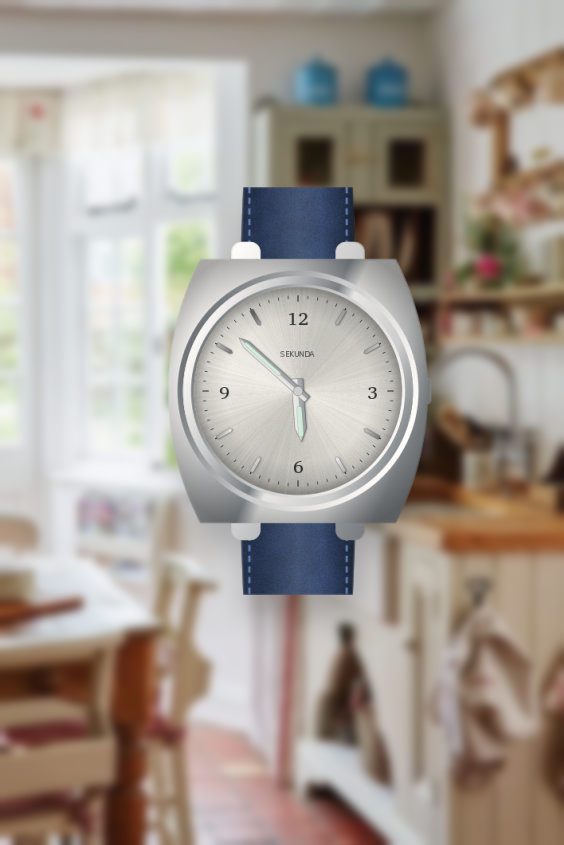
5:52
